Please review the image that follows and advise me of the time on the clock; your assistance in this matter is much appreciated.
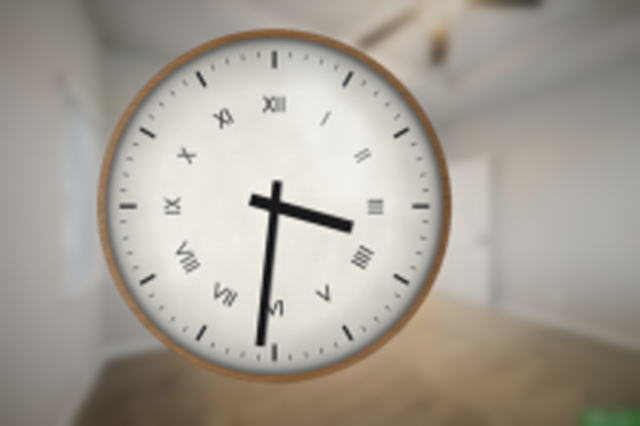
3:31
